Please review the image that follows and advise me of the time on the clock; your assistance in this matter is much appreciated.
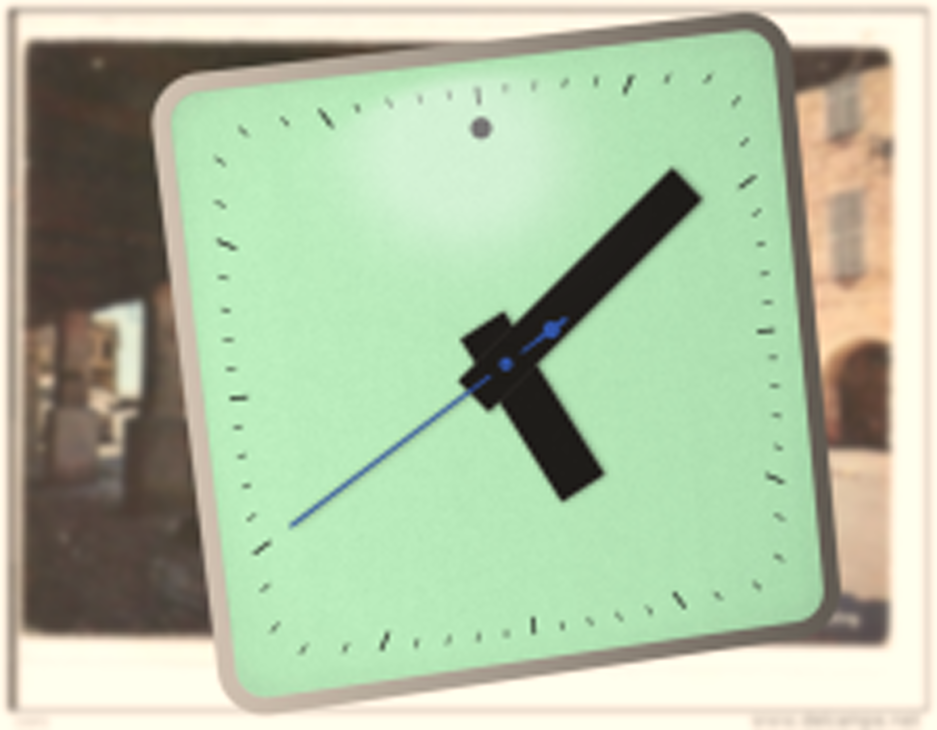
5:08:40
